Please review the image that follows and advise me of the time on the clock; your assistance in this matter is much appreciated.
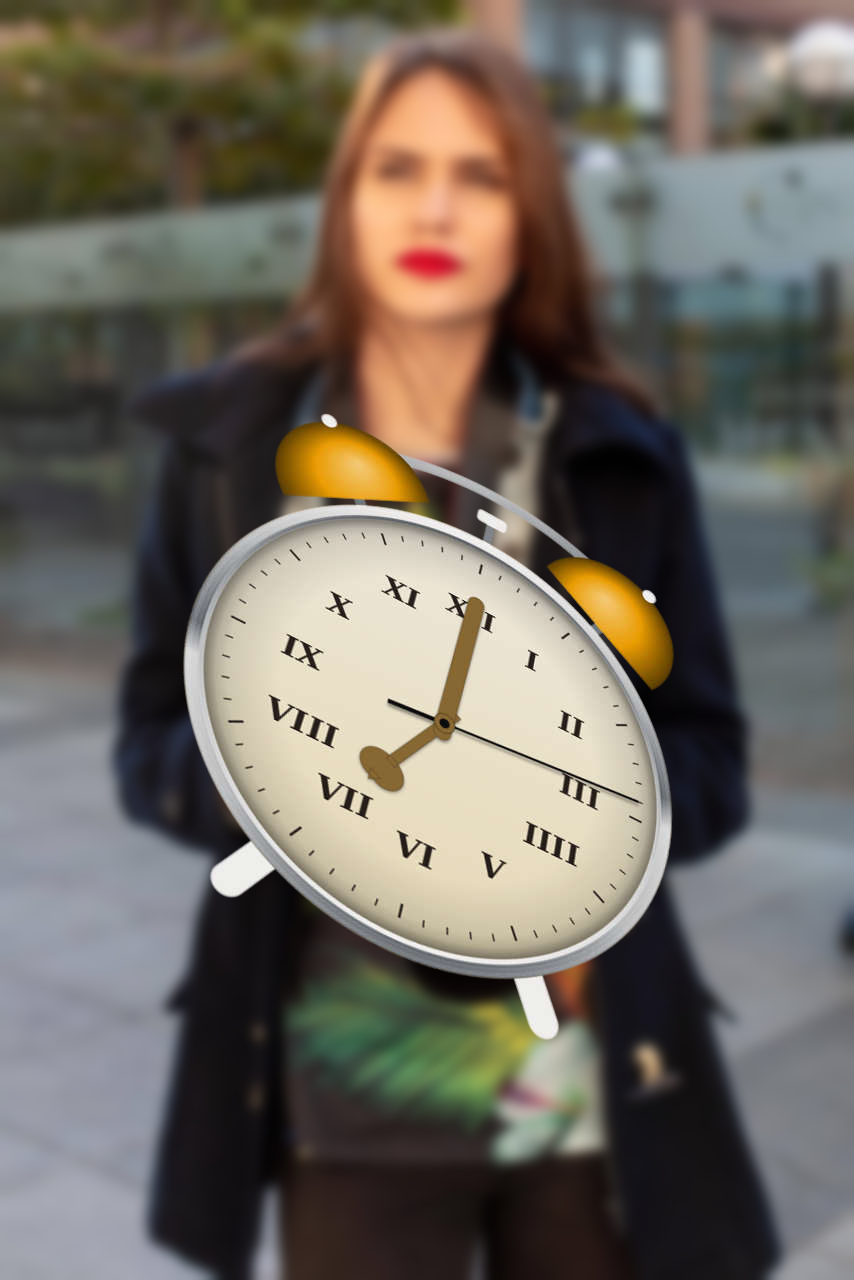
7:00:14
